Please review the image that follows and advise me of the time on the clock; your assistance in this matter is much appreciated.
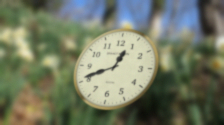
12:41
